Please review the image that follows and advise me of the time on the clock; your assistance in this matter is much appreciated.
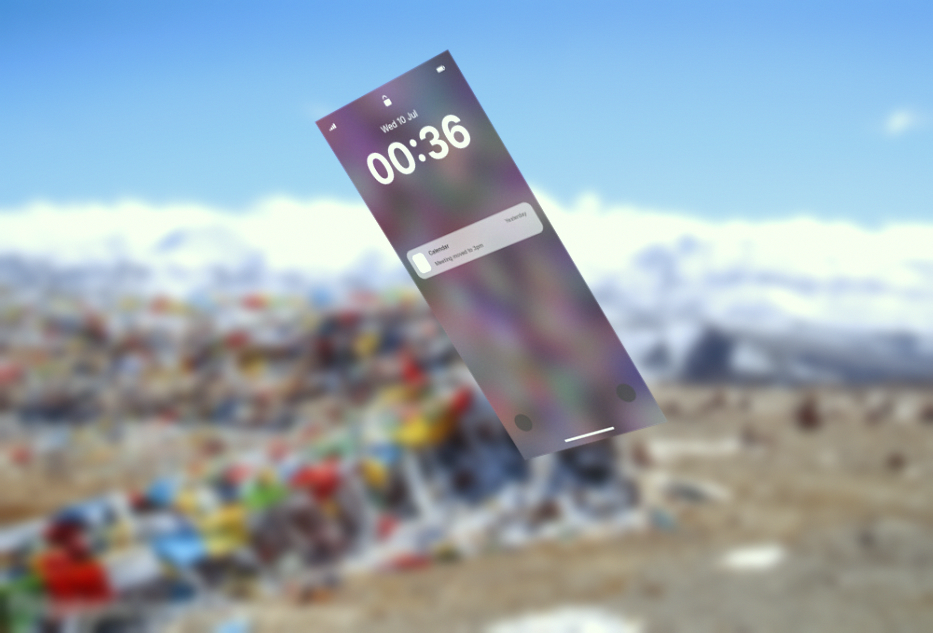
0:36
